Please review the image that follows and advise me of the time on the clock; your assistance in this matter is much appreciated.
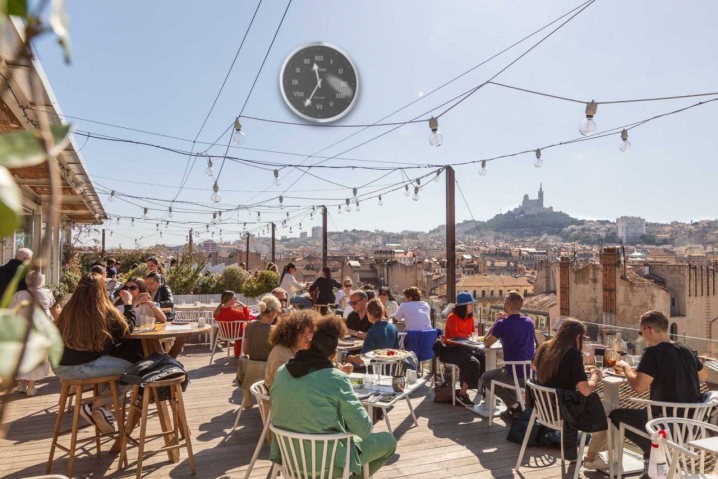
11:35
